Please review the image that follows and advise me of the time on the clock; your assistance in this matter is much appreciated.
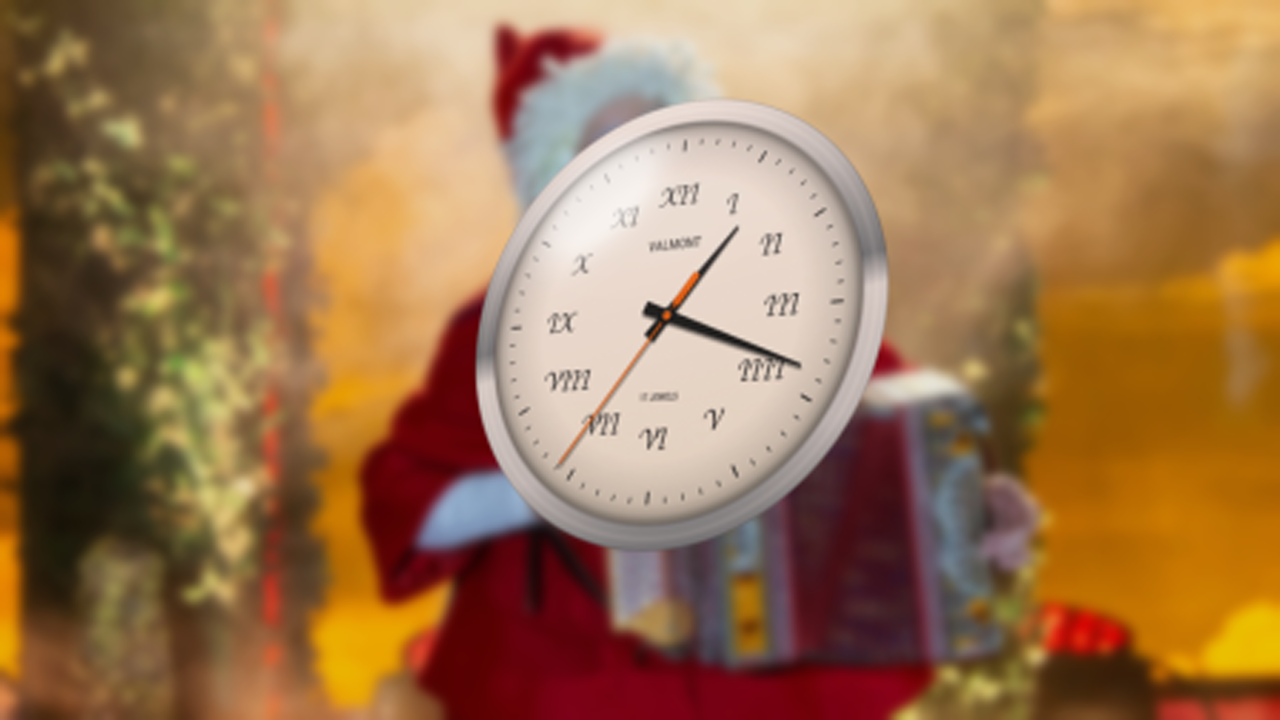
1:18:36
